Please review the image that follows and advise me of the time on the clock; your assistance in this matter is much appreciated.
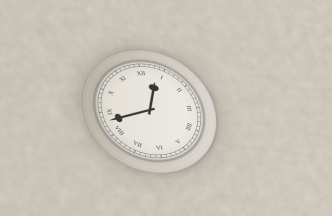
12:43
